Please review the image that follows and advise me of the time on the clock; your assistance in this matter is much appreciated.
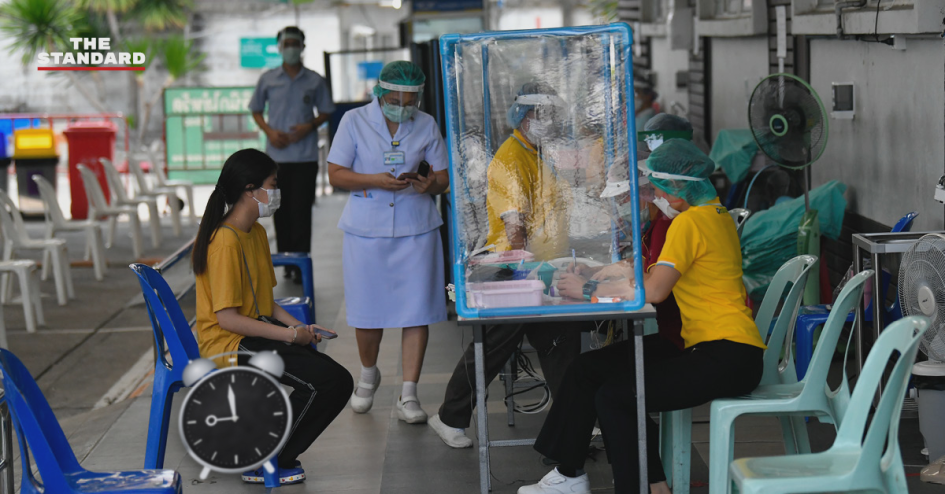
8:59
